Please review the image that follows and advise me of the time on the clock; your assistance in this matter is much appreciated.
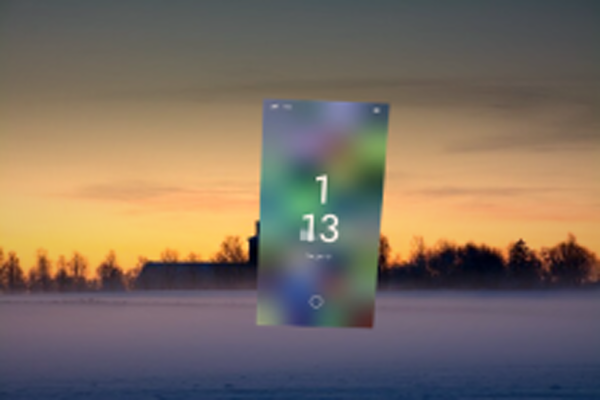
1:13
